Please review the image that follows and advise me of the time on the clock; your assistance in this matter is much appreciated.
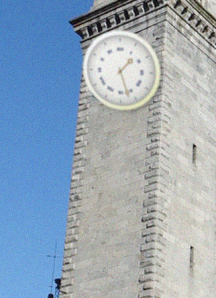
1:27
